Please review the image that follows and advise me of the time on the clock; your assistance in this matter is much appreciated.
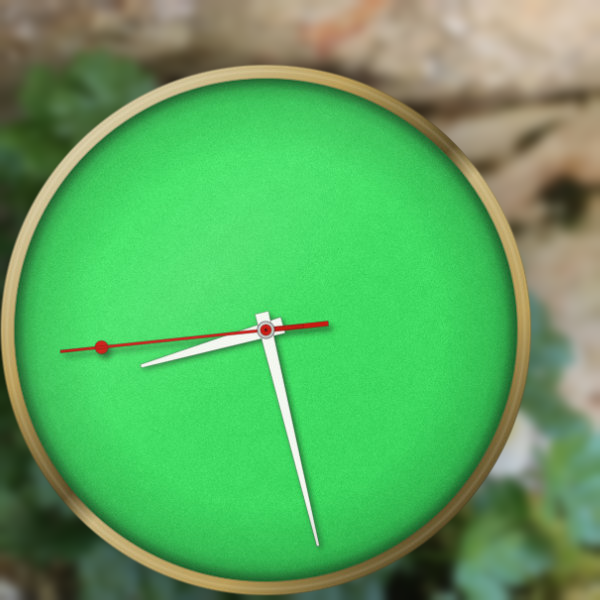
8:27:44
